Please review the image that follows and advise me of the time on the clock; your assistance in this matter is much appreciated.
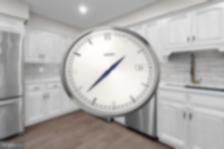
1:38
